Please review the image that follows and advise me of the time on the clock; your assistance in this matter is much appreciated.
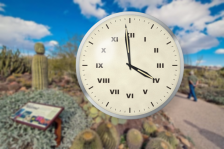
3:59
